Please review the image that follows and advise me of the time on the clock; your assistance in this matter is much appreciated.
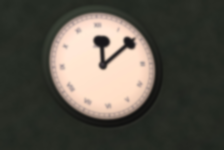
12:09
